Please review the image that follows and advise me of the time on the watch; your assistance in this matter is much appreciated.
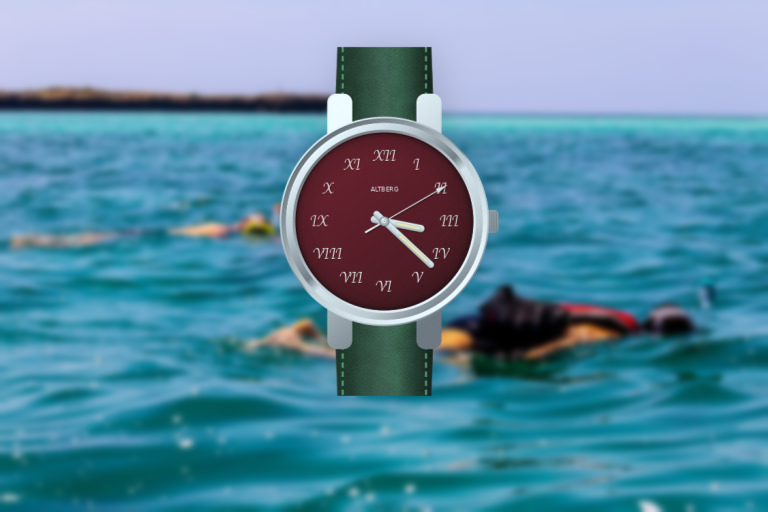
3:22:10
